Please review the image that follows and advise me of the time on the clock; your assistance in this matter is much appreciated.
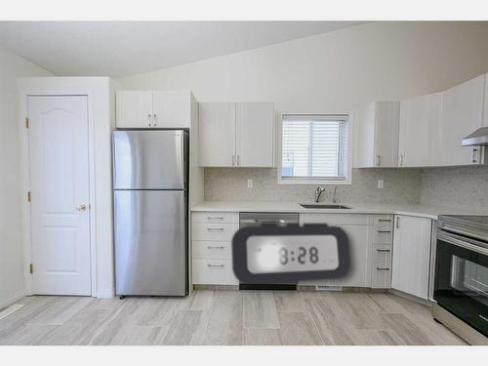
8:28
